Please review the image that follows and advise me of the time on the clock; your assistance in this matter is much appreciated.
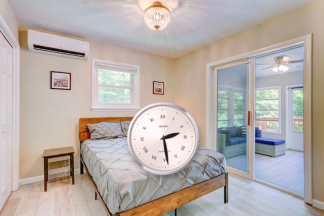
2:29
